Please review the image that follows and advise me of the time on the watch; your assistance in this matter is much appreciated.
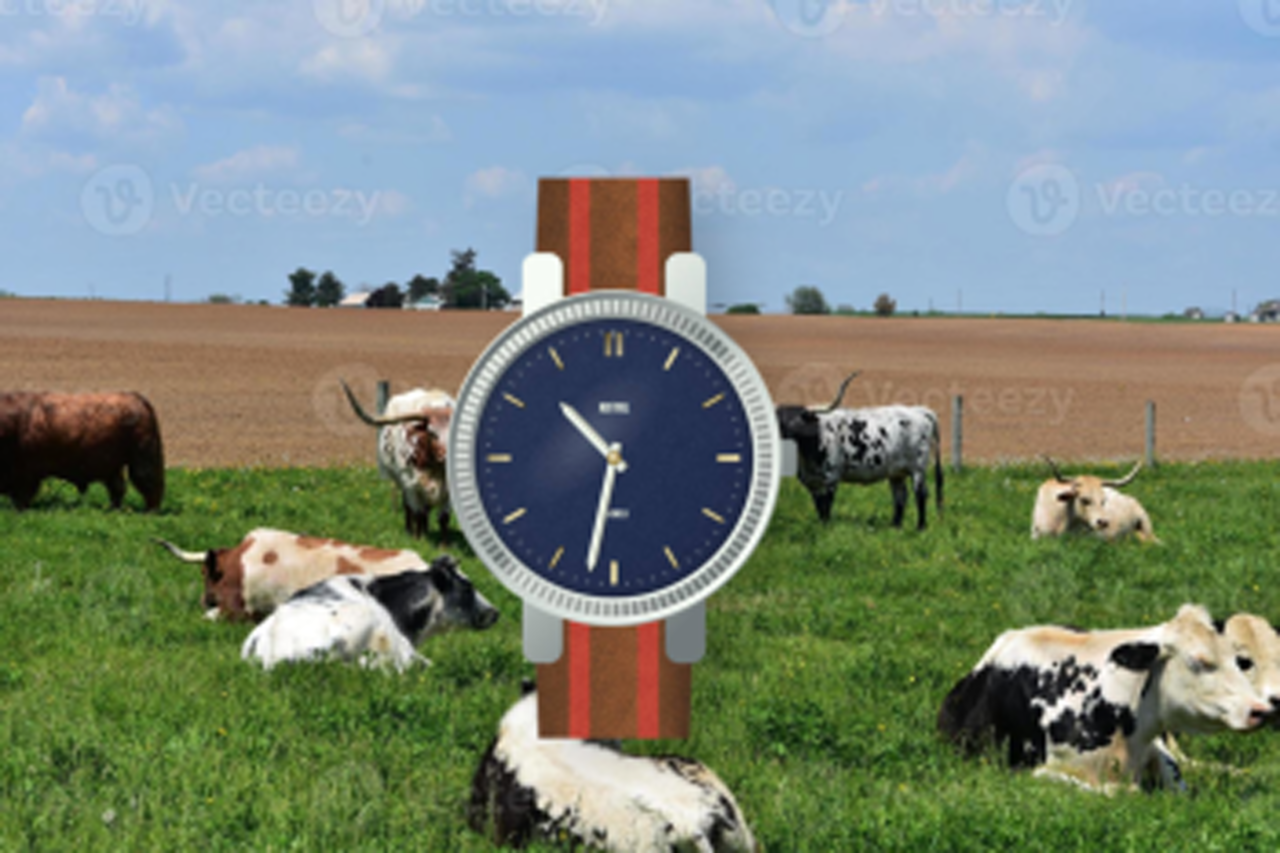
10:32
